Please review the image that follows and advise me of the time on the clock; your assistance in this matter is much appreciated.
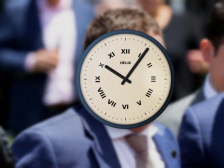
10:06
